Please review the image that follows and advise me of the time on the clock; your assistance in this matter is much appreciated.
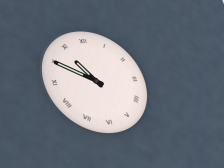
10:50
